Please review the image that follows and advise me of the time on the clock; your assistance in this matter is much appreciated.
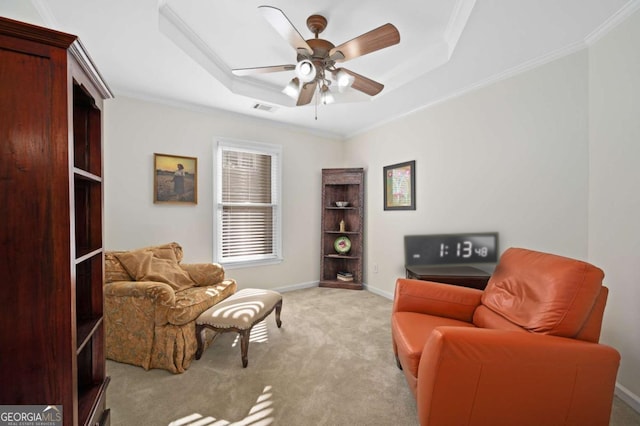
1:13
